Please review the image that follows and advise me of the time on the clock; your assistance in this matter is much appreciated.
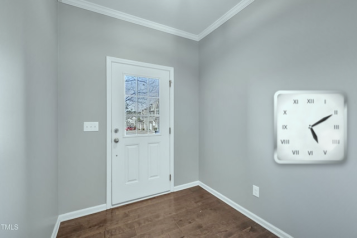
5:10
